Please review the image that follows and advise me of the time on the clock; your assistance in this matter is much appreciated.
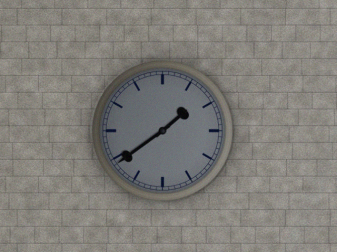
1:39
